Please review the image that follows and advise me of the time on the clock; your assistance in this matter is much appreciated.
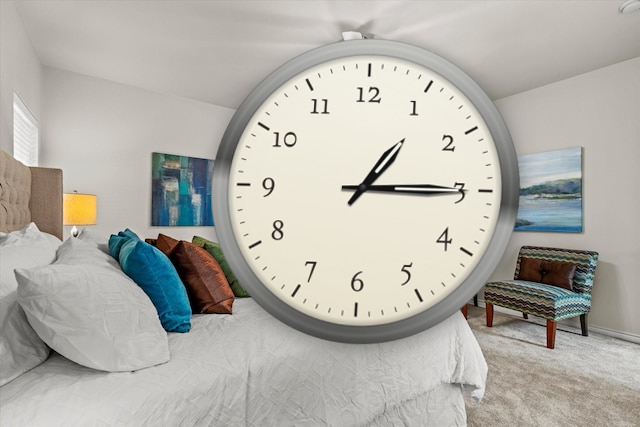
1:15
